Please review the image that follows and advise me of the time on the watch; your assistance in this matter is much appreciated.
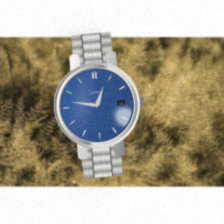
12:47
